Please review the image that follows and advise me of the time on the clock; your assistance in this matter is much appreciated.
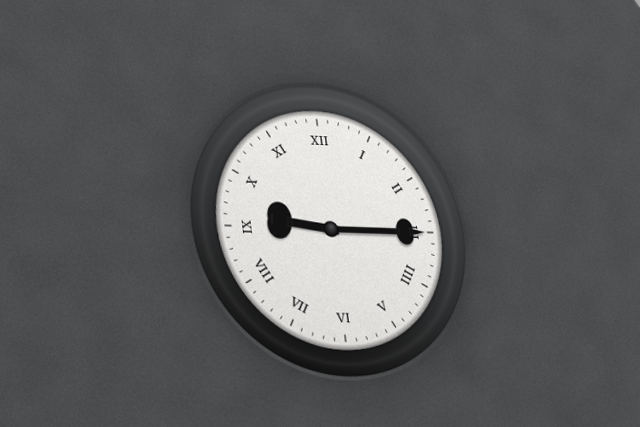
9:15
